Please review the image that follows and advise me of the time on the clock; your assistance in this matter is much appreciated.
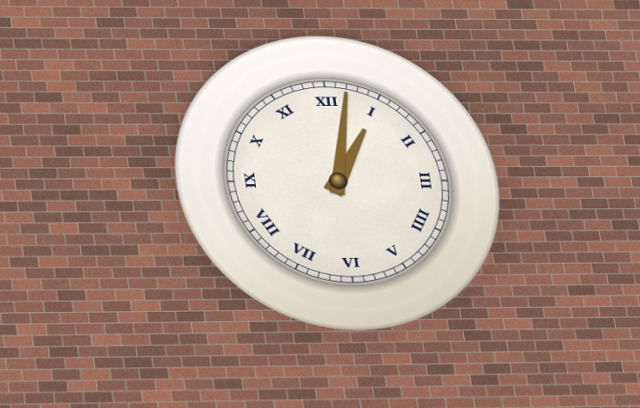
1:02
